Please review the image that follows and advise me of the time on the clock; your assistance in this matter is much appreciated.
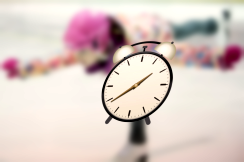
1:39
